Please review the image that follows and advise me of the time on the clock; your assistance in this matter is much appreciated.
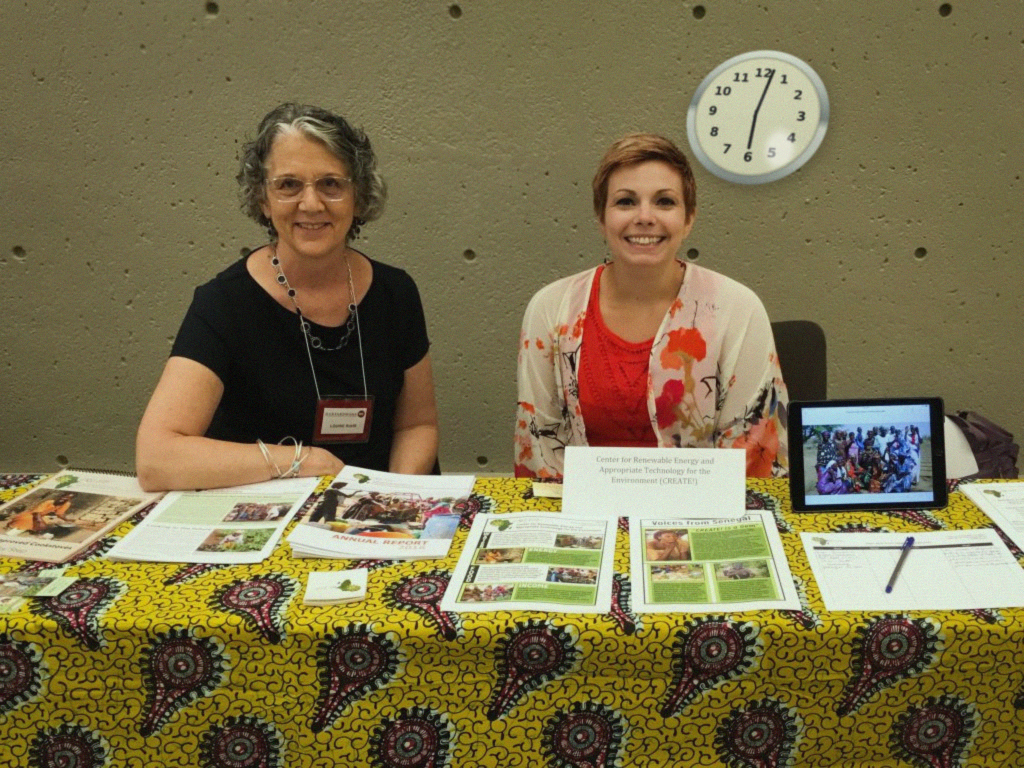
6:02
